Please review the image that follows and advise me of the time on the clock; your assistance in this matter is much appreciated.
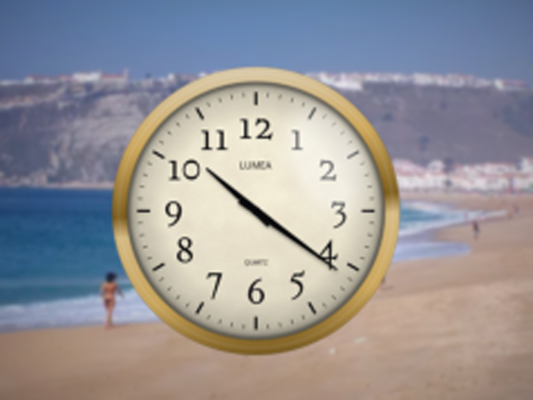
10:21
